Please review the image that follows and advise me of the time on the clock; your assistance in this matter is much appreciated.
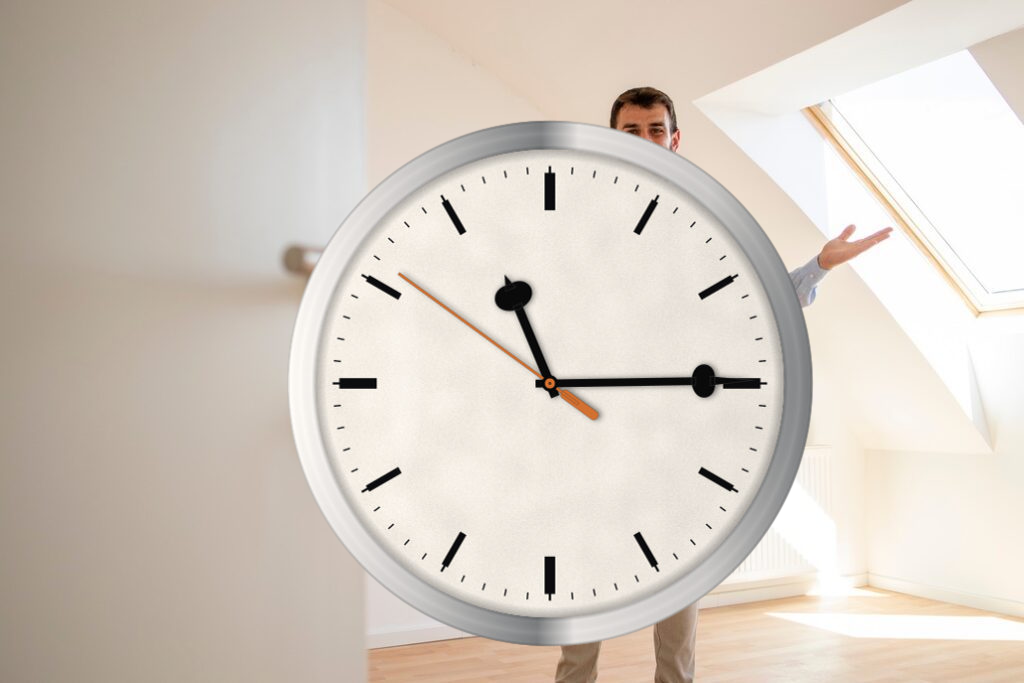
11:14:51
